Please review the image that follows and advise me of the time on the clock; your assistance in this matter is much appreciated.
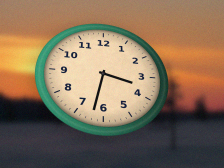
3:32
